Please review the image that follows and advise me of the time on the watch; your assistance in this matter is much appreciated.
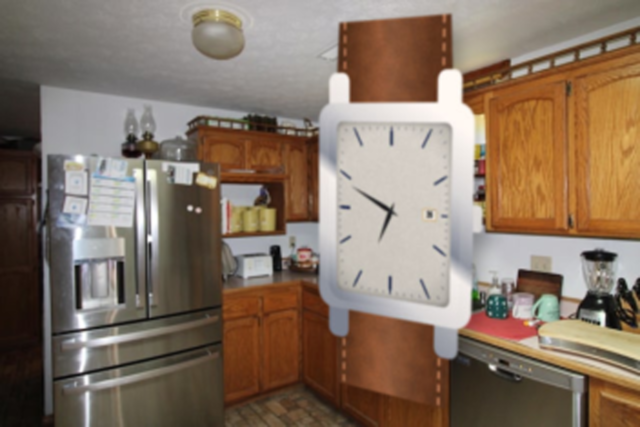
6:49
